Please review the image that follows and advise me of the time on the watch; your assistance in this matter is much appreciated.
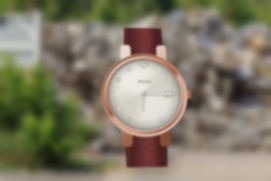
6:15
